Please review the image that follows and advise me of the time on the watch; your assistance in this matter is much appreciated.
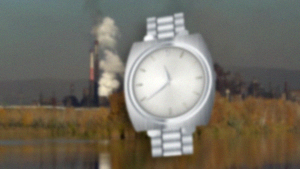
11:39
